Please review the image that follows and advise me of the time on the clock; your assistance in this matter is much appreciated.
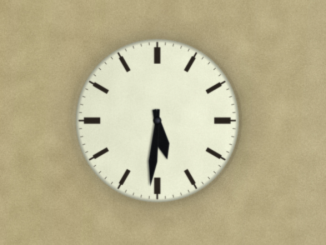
5:31
